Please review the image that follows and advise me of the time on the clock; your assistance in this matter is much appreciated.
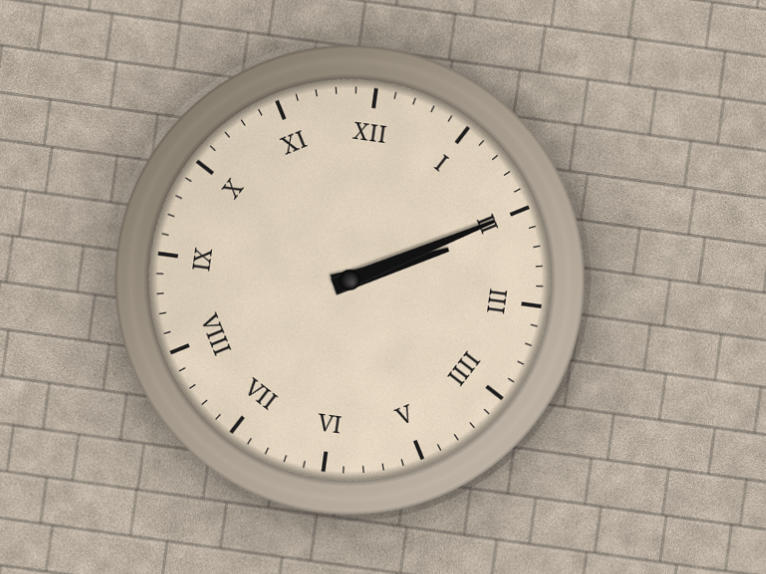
2:10
